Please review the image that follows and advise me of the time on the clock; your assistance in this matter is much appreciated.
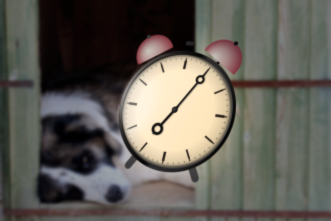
7:05
